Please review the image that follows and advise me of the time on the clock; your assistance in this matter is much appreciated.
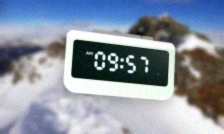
9:57
